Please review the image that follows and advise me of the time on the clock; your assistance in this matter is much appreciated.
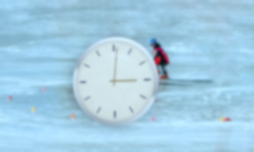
3:01
